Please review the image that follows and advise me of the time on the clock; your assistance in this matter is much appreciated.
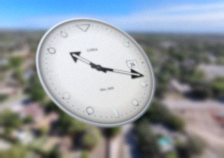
10:18
